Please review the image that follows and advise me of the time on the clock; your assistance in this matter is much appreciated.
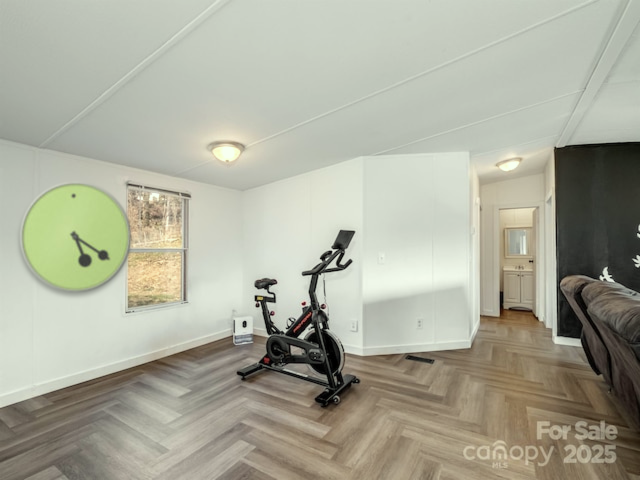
5:21
